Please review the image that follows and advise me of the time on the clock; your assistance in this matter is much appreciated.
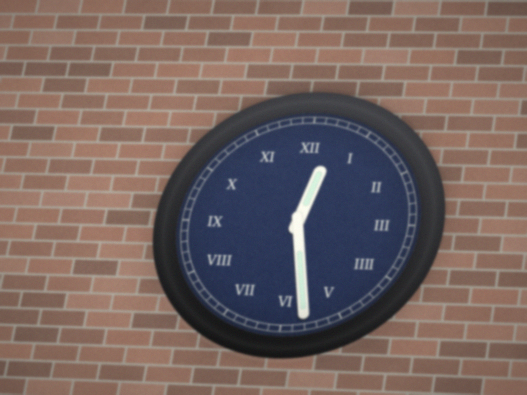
12:28
